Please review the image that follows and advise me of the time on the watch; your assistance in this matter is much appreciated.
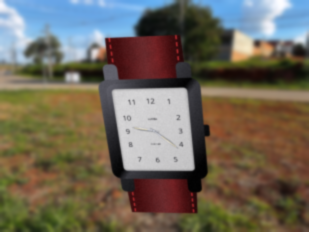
9:22
